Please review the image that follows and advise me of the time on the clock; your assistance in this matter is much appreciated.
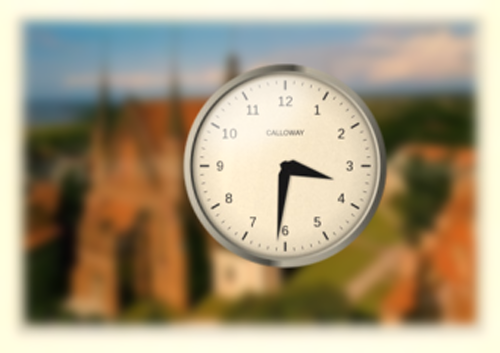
3:31
